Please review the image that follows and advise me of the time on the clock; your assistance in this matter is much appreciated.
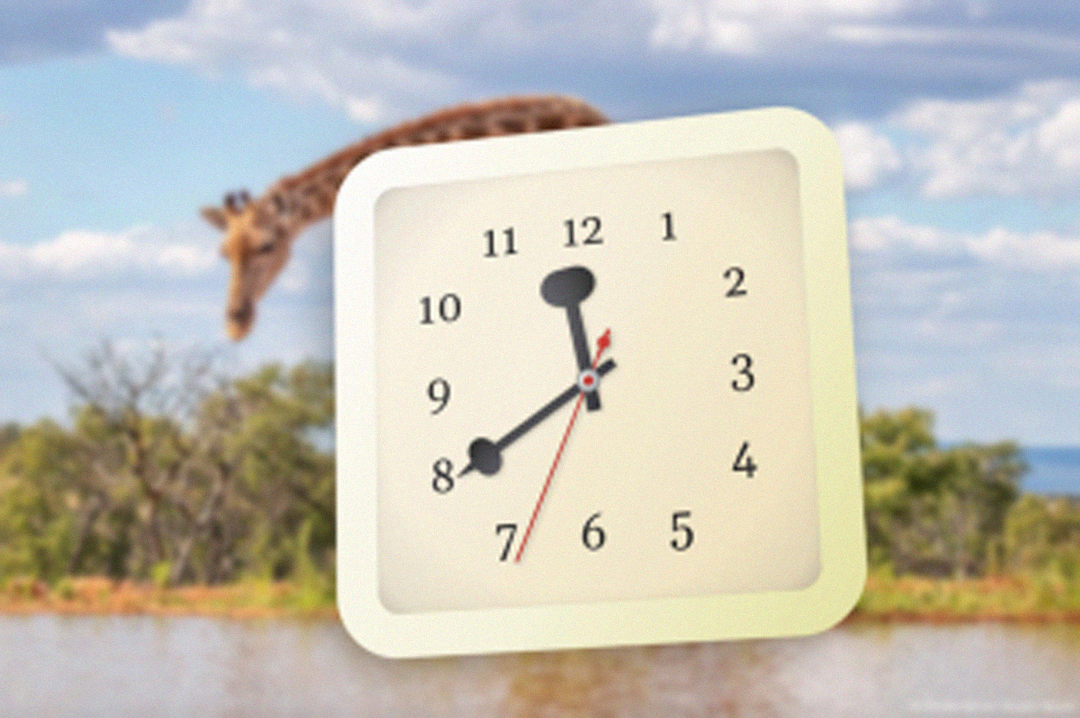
11:39:34
